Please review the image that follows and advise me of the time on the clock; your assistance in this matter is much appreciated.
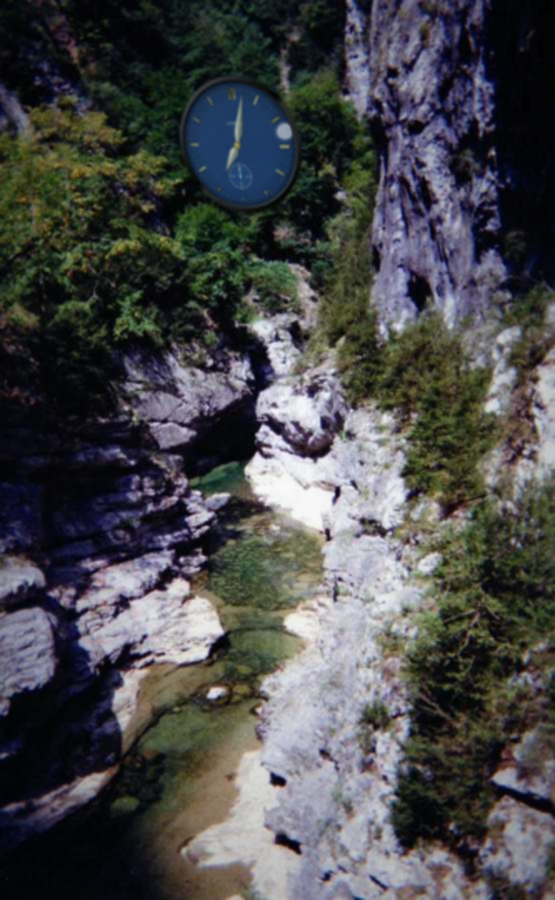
7:02
